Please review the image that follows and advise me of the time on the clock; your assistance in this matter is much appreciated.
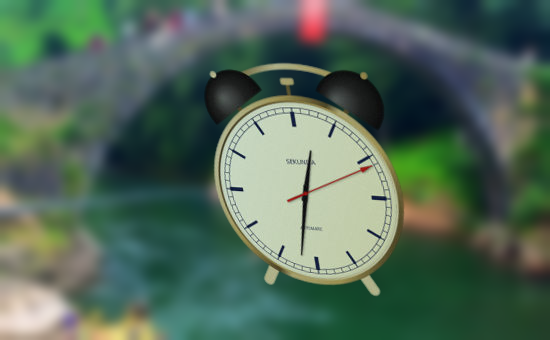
12:32:11
